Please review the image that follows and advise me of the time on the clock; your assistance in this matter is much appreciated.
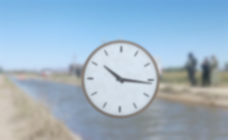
10:16
